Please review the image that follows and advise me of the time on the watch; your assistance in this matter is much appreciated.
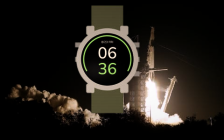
6:36
